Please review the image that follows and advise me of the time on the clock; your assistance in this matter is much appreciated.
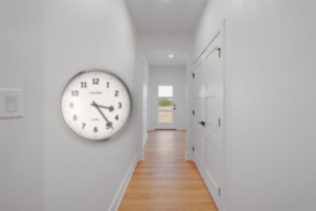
3:24
